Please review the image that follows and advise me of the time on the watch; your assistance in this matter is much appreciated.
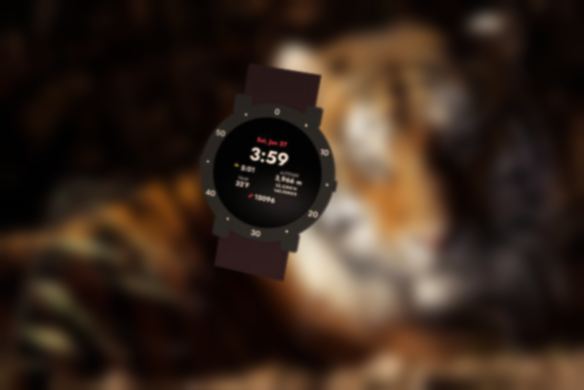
3:59
